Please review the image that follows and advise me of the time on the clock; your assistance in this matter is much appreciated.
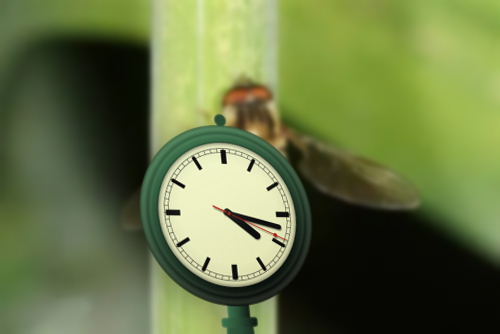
4:17:19
